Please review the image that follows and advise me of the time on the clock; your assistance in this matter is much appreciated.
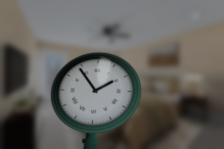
1:54
